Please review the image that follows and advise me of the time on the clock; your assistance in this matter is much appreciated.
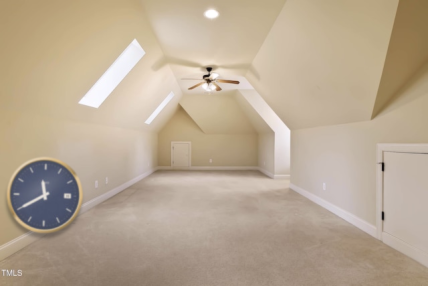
11:40
